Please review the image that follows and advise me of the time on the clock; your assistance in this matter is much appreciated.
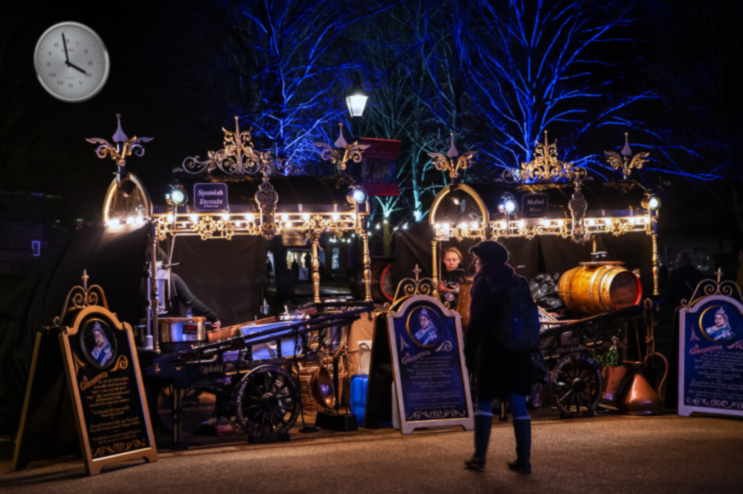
3:59
